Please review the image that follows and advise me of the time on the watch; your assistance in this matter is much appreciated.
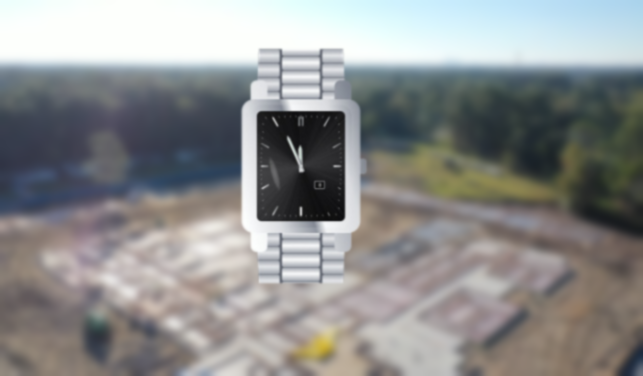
11:56
